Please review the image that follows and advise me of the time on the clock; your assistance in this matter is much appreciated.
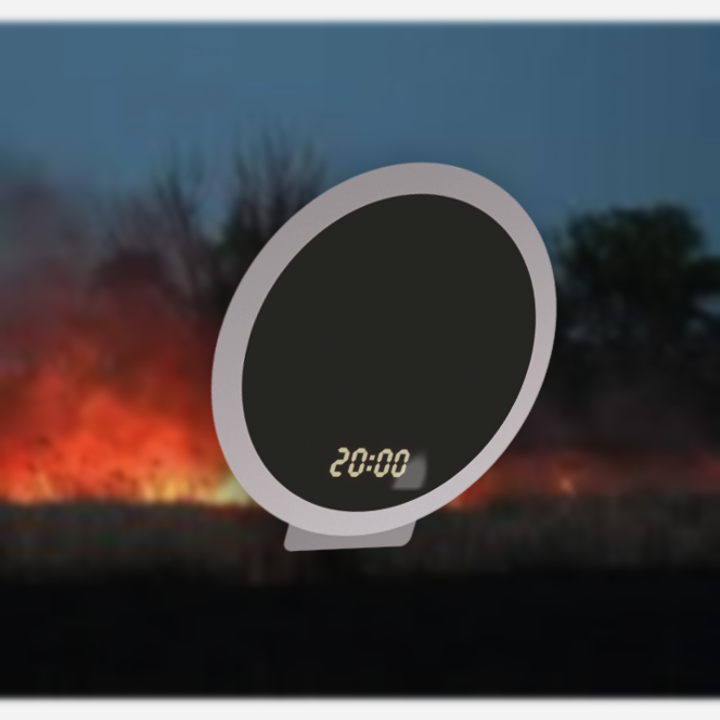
20:00
